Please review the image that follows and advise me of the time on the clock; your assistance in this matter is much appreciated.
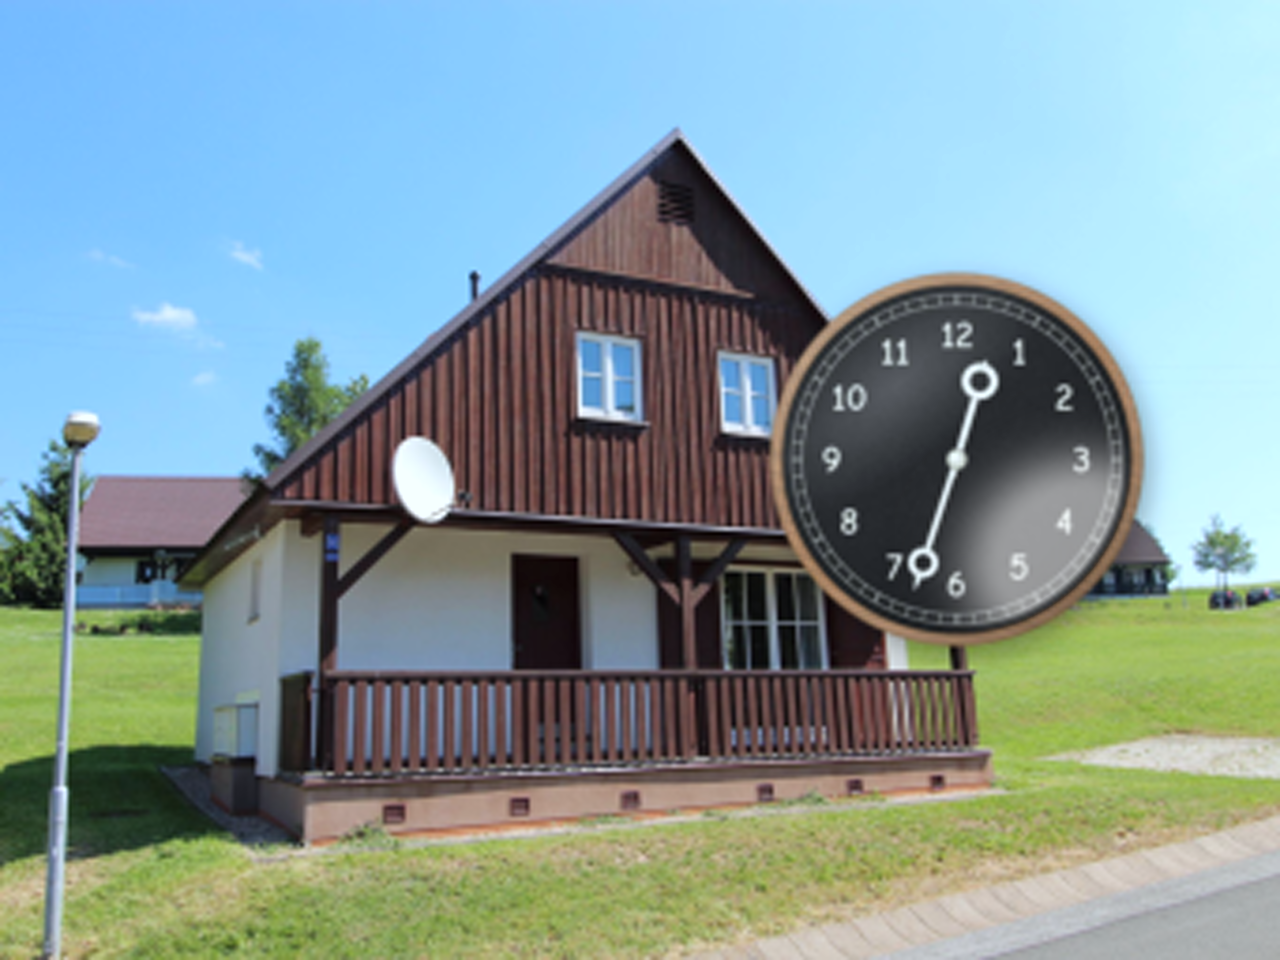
12:33
